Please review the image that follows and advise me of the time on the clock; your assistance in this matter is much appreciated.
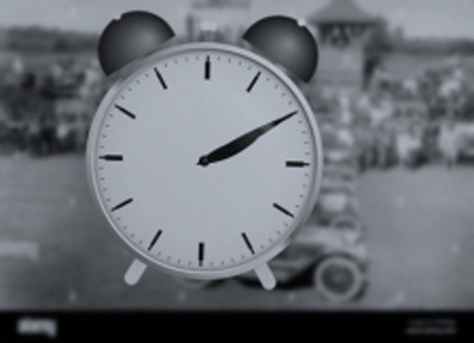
2:10
